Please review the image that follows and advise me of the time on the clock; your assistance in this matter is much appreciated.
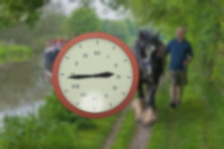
2:44
